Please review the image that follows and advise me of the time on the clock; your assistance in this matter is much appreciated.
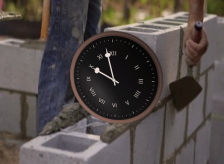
9:58
